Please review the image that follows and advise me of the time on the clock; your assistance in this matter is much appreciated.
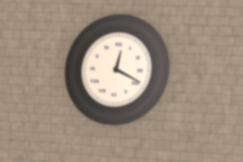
12:19
